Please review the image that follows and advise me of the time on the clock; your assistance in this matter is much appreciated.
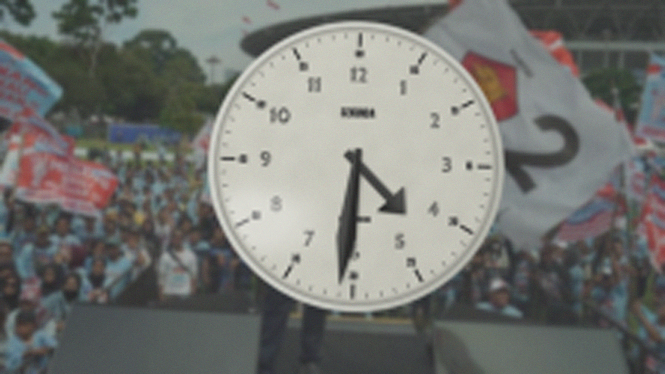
4:31
